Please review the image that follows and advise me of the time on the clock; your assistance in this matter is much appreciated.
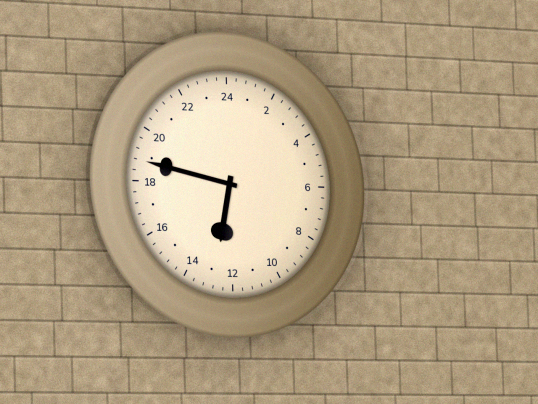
12:47
